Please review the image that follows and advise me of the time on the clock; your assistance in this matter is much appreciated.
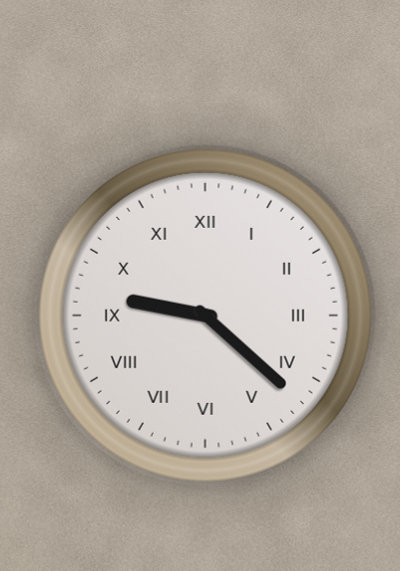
9:22
